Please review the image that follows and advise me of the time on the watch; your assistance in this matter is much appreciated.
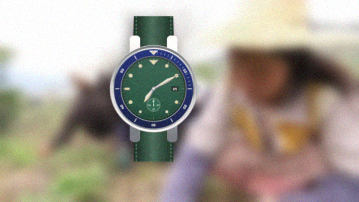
7:10
